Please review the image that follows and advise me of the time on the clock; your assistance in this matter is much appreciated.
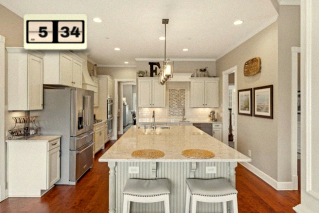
5:34
